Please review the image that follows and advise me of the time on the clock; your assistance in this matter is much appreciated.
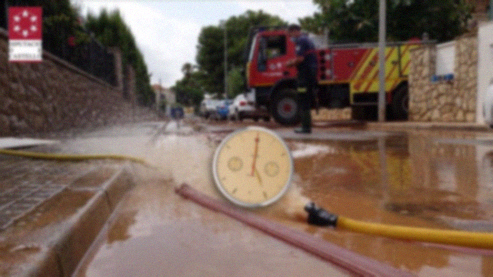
5:00
